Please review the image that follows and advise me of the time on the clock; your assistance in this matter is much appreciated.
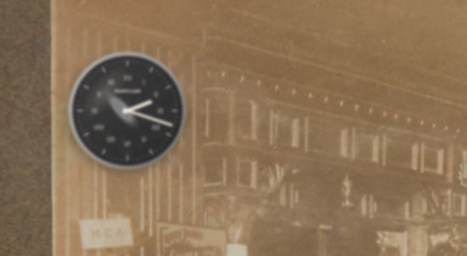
2:18
